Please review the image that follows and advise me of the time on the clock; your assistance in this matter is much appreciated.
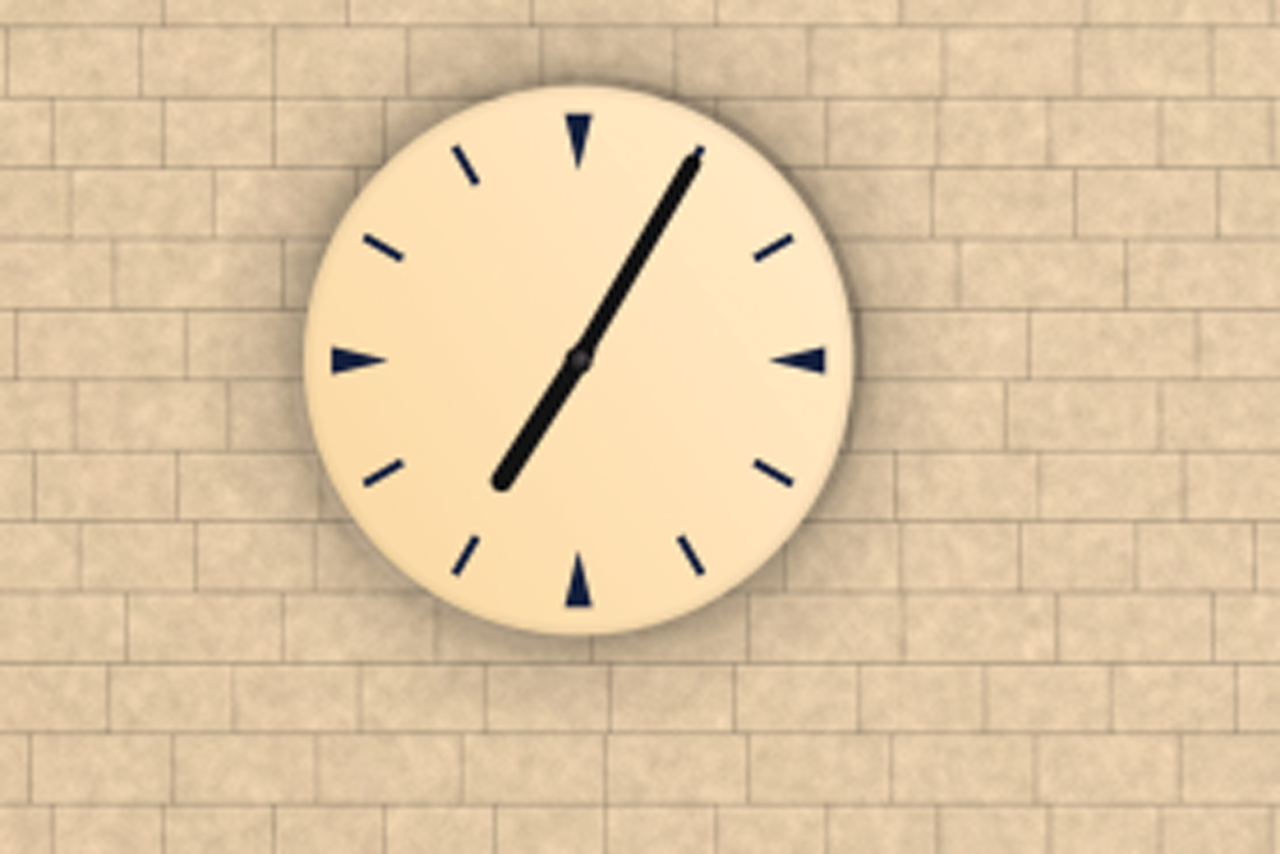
7:05
